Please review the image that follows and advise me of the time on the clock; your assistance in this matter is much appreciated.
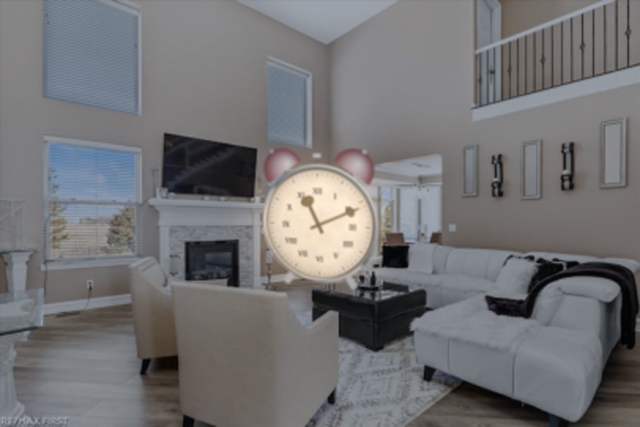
11:11
